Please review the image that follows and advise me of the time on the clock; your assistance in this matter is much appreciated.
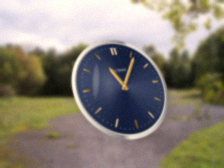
11:06
